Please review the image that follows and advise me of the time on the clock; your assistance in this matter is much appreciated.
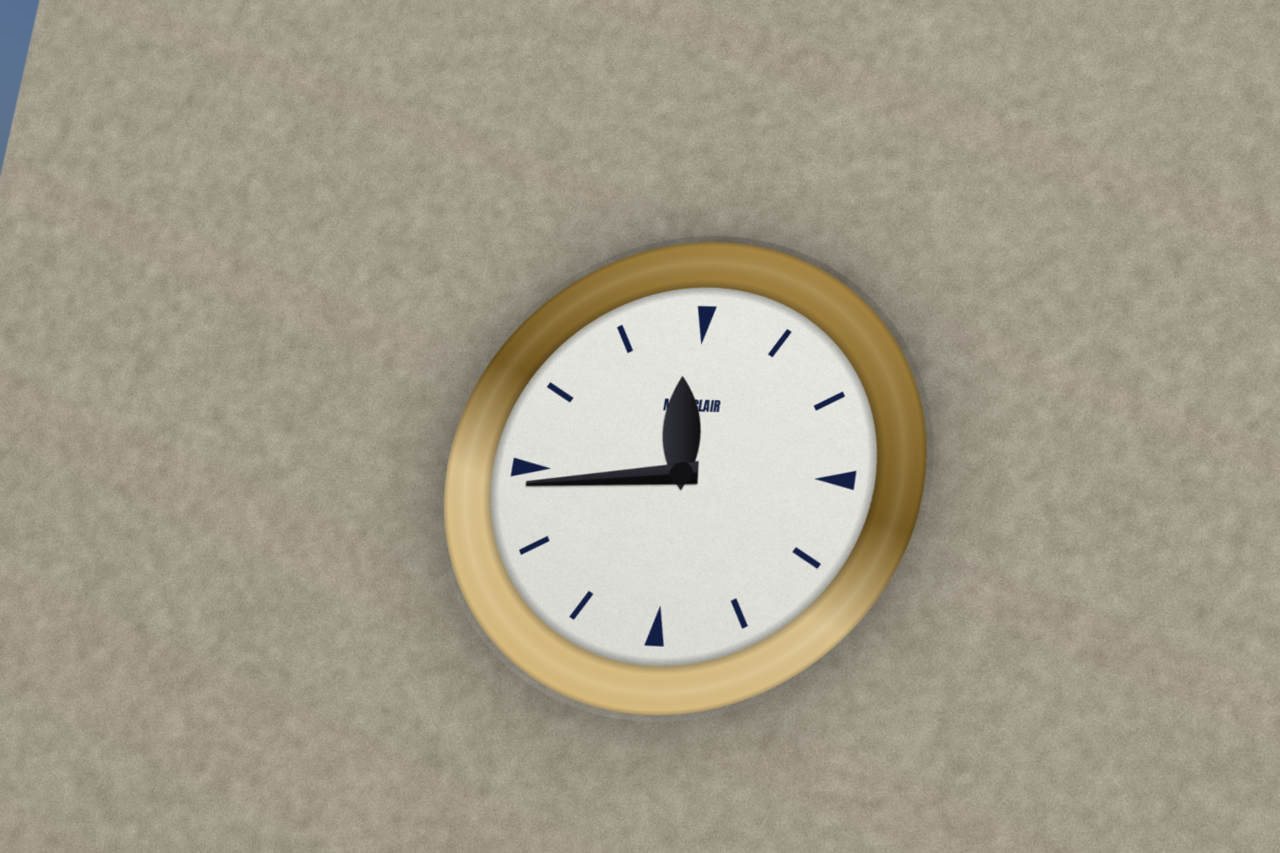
11:44
